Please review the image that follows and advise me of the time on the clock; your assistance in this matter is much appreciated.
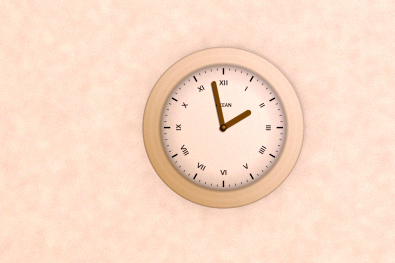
1:58
